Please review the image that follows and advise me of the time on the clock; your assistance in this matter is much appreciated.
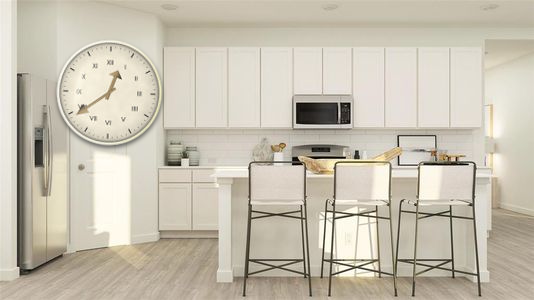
12:39
